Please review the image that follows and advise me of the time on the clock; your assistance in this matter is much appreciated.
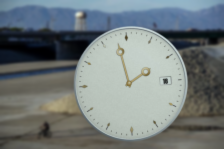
1:58
